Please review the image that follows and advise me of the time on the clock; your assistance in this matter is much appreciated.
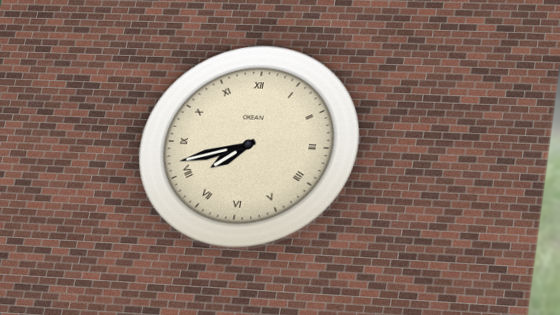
7:42
